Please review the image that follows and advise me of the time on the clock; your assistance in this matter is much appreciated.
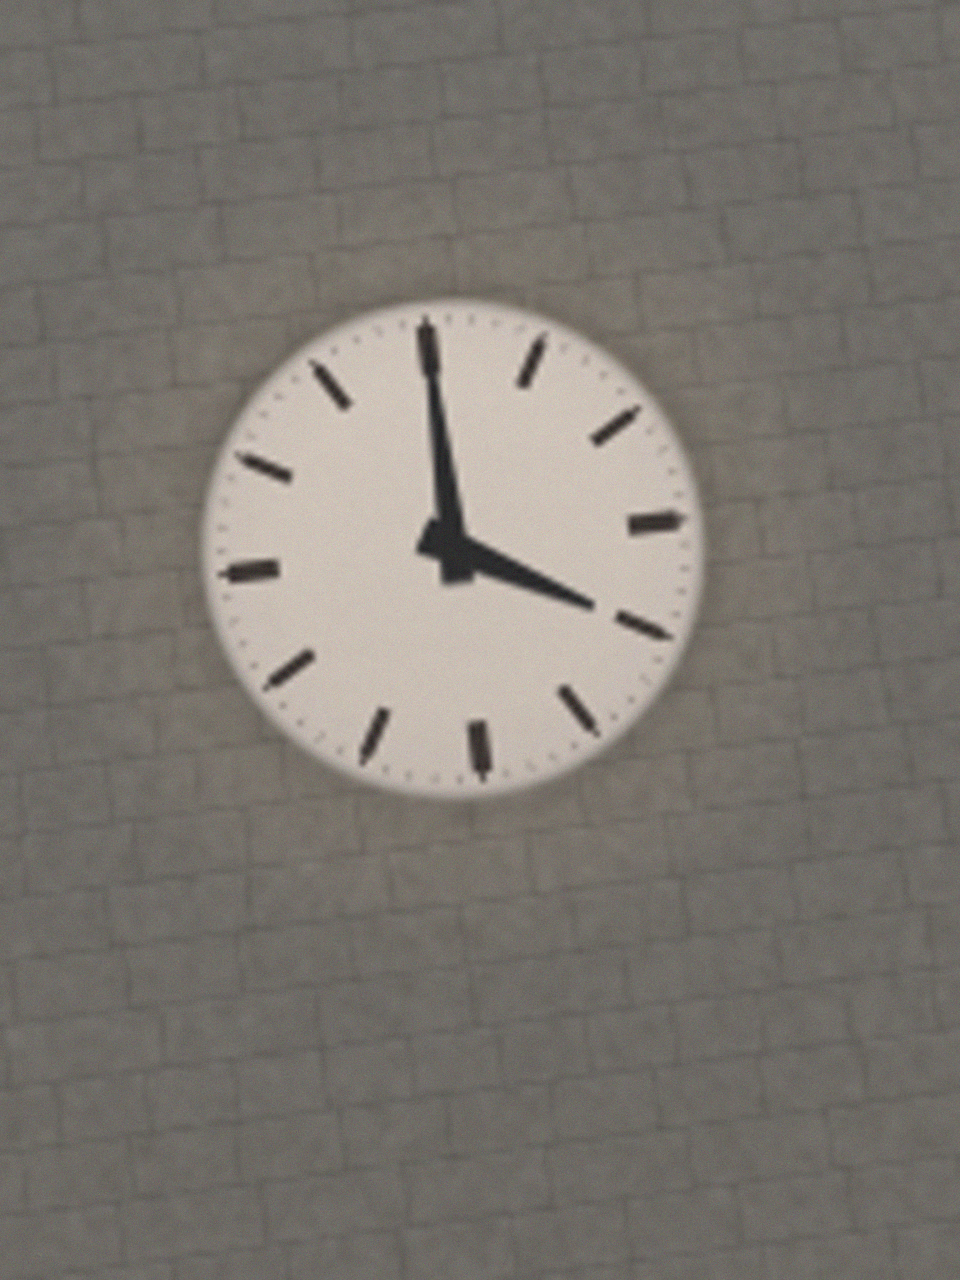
4:00
